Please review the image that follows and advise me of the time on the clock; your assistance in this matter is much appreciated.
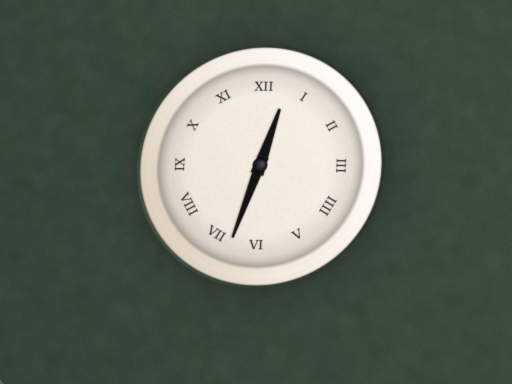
12:33
